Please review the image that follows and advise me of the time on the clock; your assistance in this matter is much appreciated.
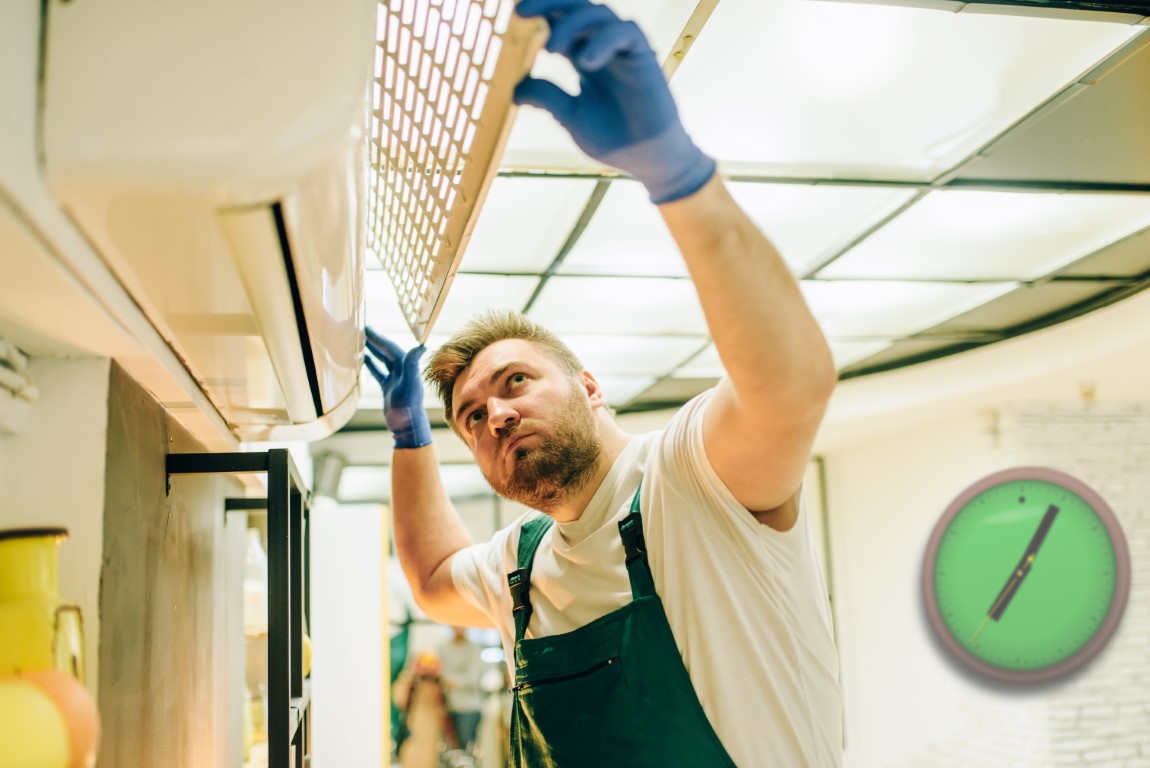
7:04:36
